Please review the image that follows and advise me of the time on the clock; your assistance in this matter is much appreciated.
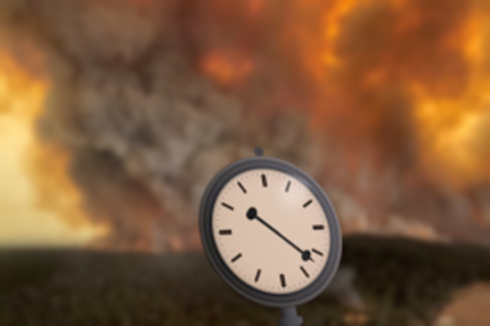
10:22
